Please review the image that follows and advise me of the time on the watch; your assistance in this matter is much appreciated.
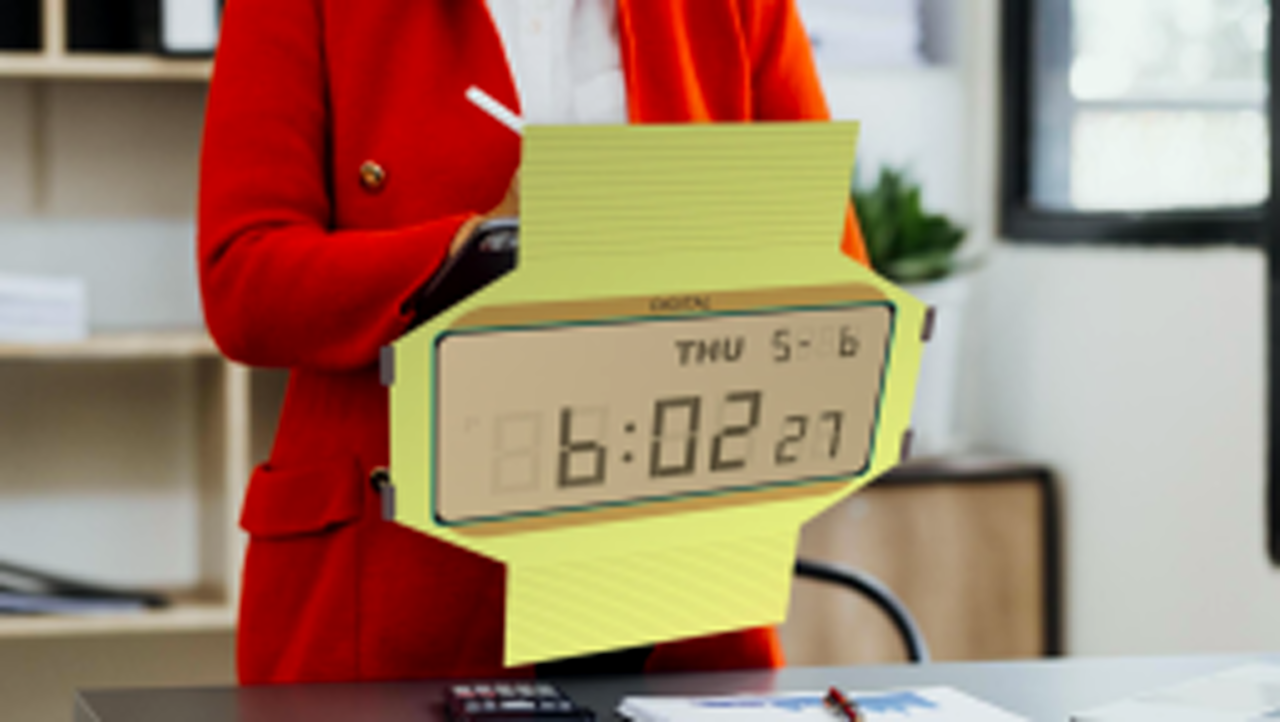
6:02:27
